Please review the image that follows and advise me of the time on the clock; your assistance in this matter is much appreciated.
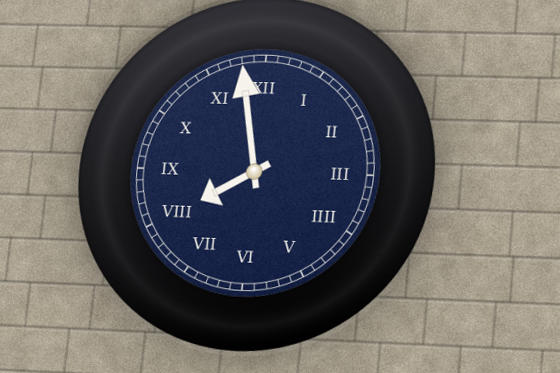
7:58
